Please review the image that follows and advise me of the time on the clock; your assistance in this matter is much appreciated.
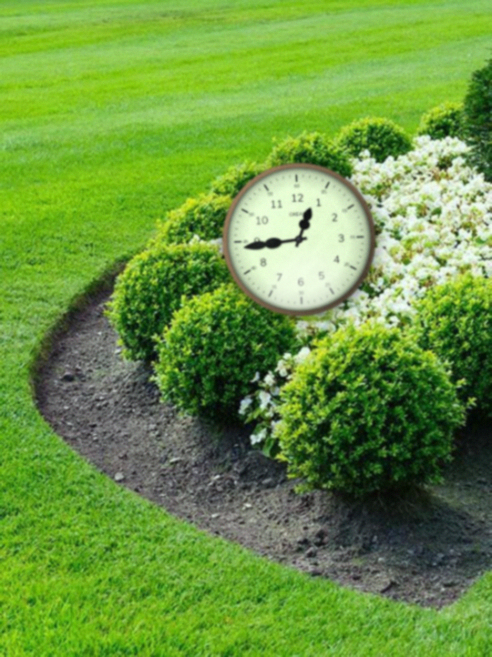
12:44
